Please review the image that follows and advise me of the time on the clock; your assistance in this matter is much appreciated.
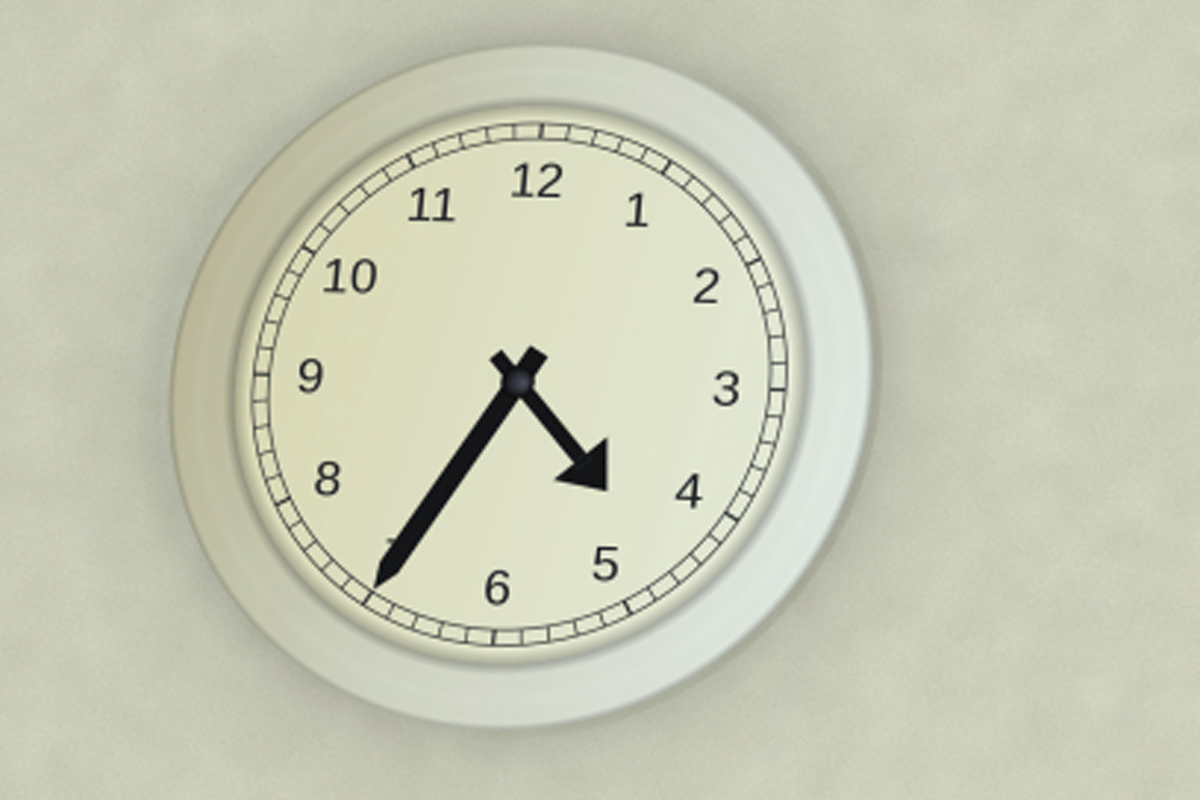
4:35
